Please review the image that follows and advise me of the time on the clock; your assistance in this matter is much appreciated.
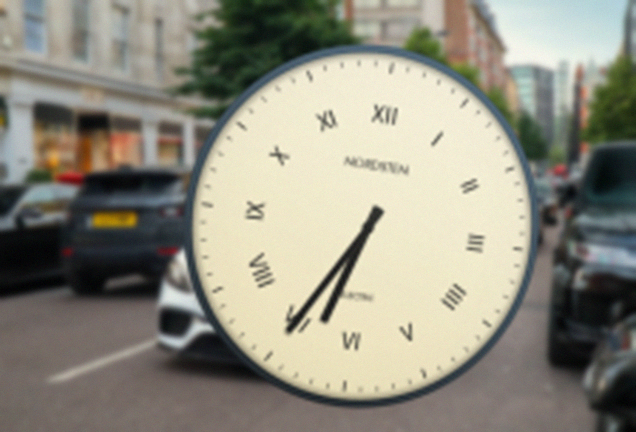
6:35
